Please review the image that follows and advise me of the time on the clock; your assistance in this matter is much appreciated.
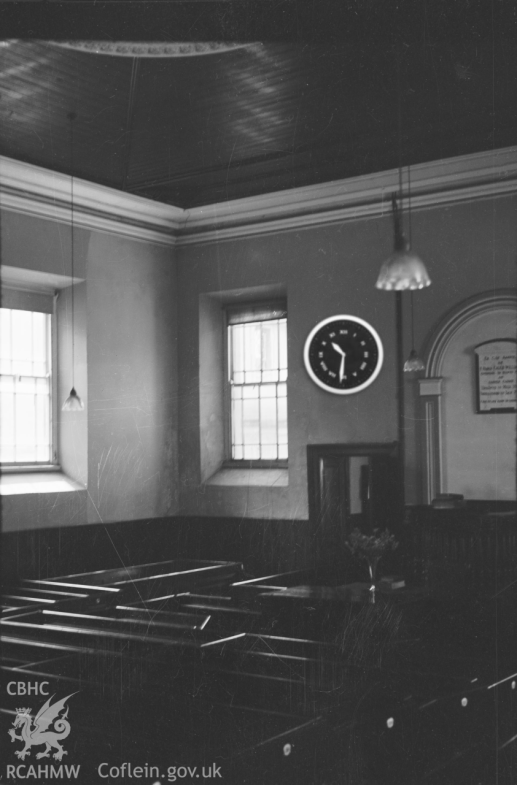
10:31
